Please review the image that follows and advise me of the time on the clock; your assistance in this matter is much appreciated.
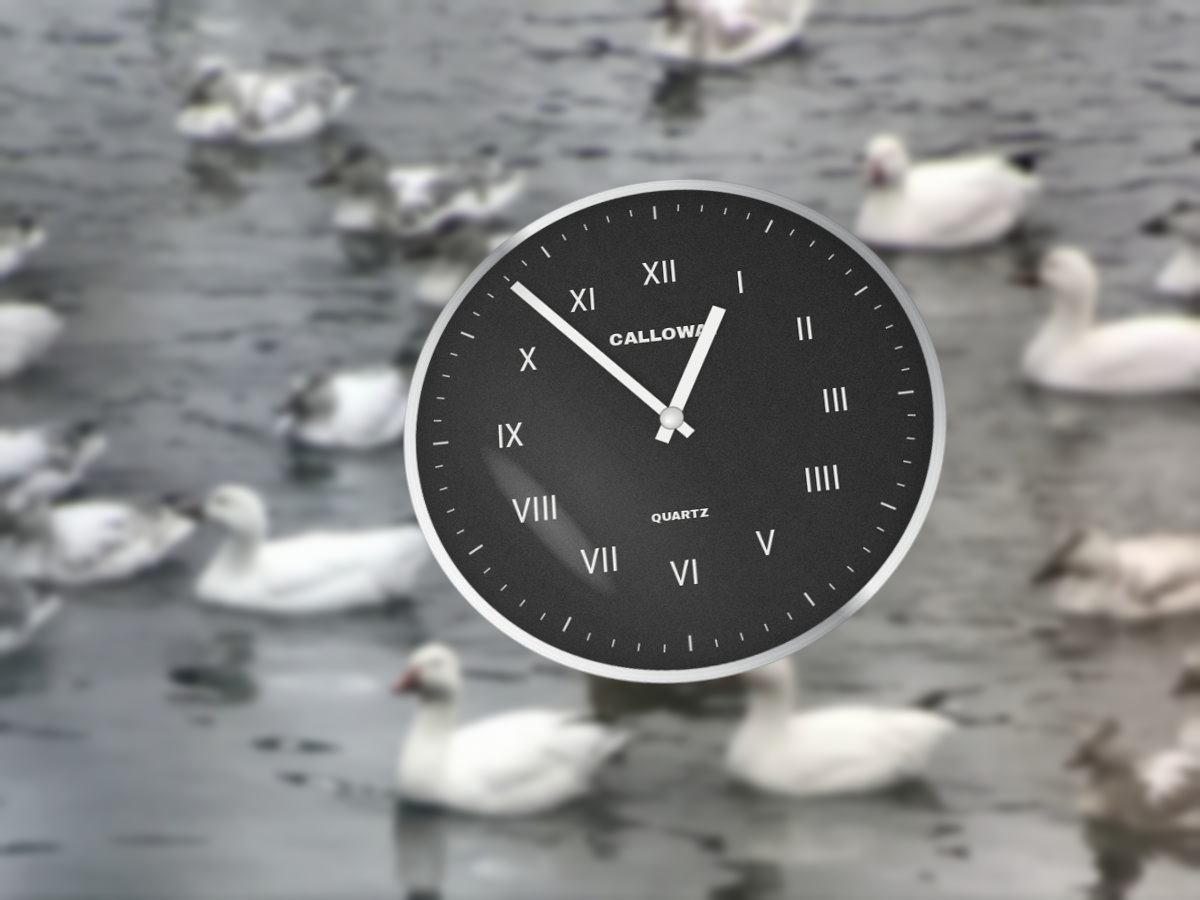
12:53
